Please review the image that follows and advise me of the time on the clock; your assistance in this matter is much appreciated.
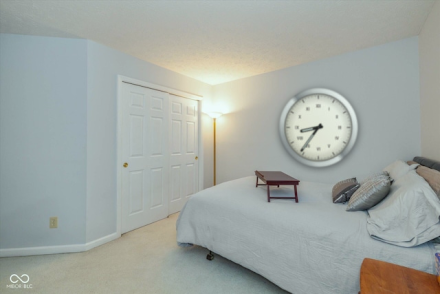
8:36
